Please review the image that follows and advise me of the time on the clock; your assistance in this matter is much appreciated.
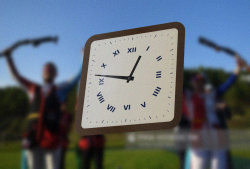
12:47
